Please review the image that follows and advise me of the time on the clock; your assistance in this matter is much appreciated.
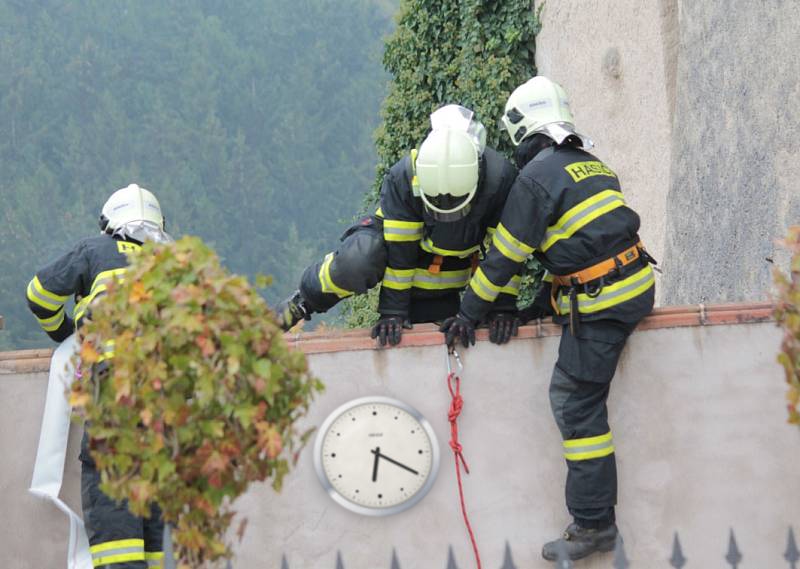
6:20
